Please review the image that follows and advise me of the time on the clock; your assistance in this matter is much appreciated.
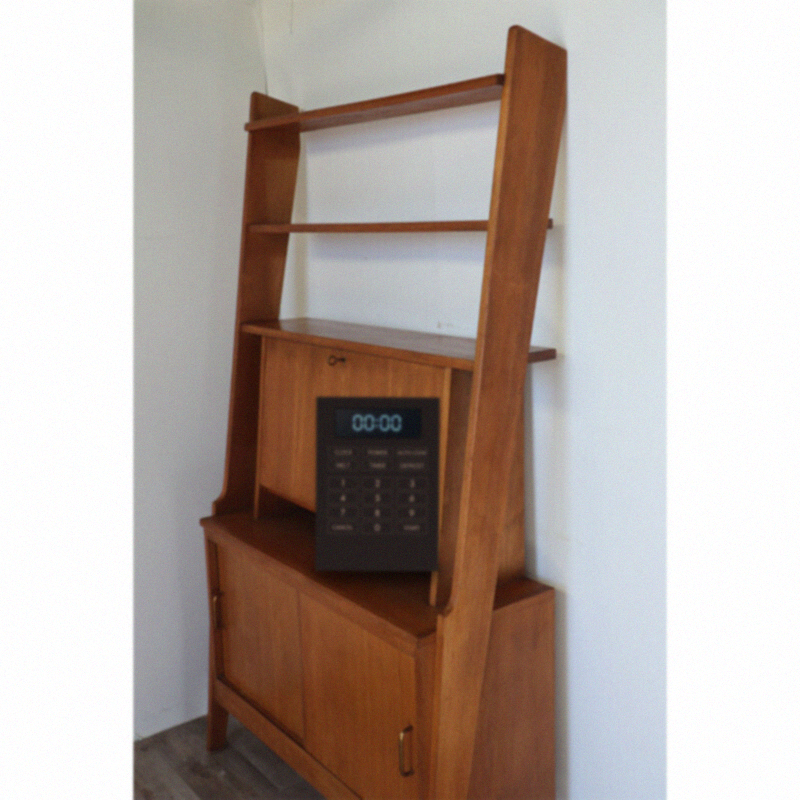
0:00
